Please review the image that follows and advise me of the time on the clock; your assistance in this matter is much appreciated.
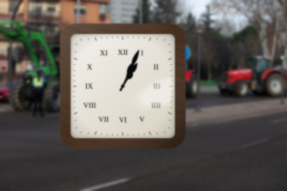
1:04
